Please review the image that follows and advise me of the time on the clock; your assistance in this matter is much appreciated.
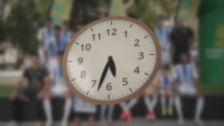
5:33
